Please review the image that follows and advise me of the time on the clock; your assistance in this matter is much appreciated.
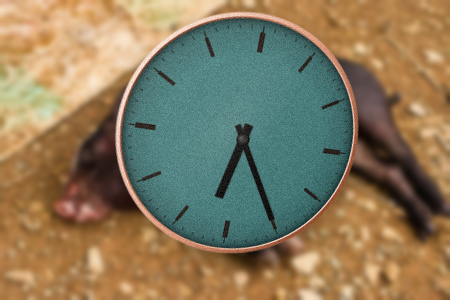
6:25
